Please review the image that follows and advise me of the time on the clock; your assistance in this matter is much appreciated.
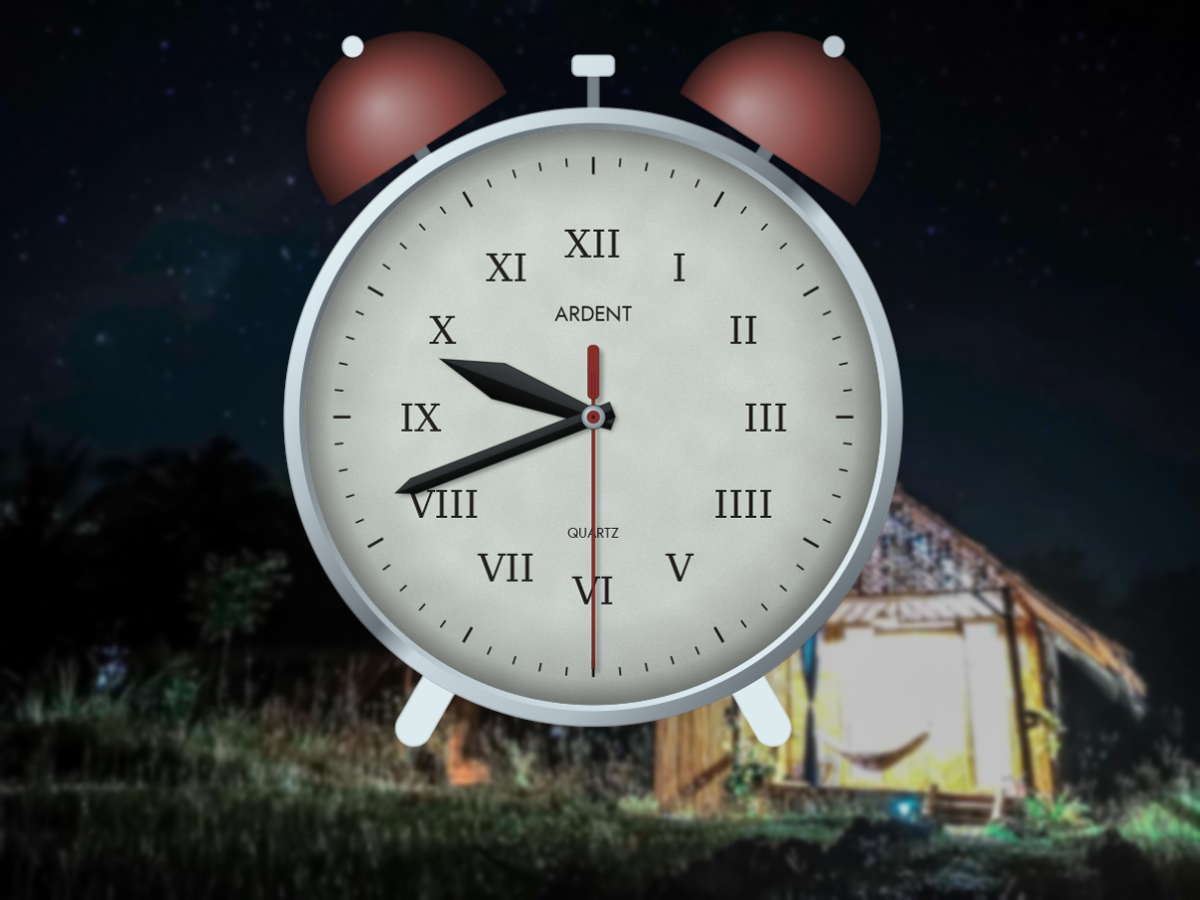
9:41:30
